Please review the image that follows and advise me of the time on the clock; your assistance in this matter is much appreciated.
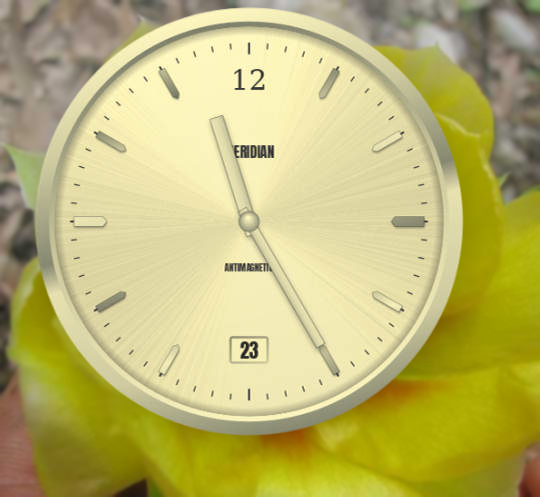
11:25
